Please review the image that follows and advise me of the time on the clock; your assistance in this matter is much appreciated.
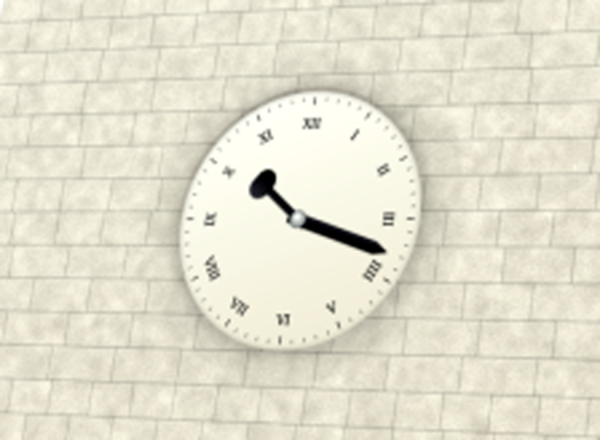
10:18
